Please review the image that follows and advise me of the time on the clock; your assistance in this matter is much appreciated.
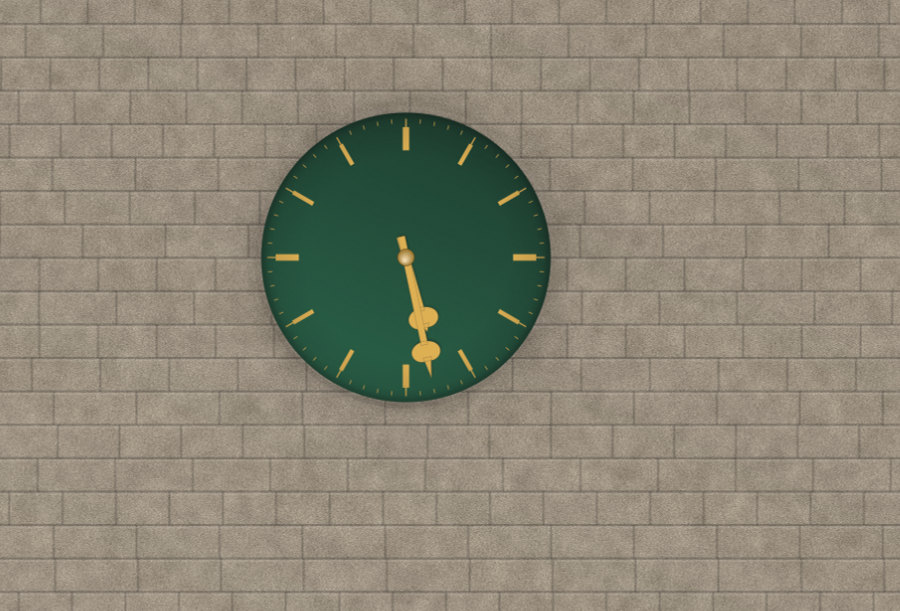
5:28
